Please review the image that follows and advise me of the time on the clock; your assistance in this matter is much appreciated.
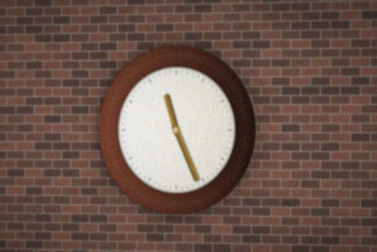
11:26
